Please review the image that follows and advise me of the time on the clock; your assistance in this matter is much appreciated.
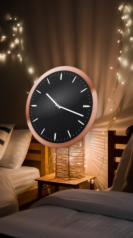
10:18
